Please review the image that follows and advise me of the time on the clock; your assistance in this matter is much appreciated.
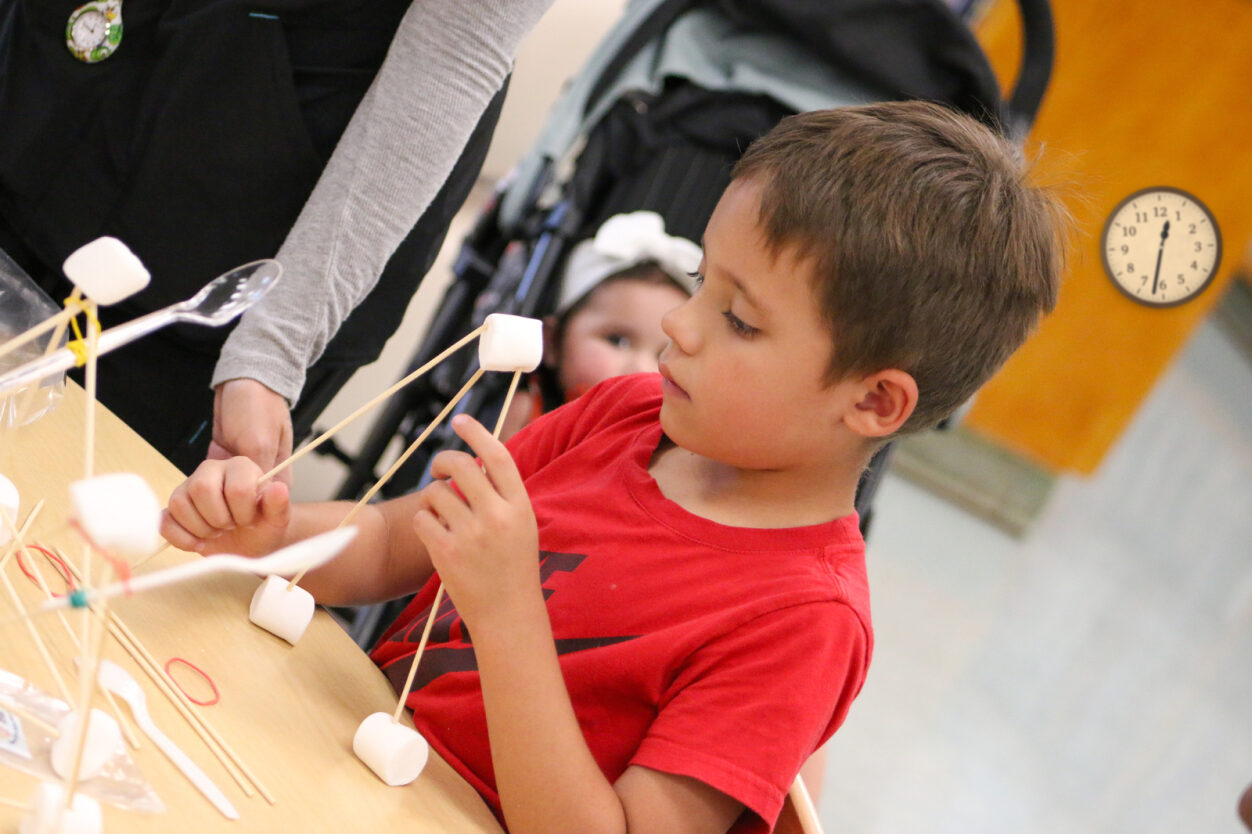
12:32
